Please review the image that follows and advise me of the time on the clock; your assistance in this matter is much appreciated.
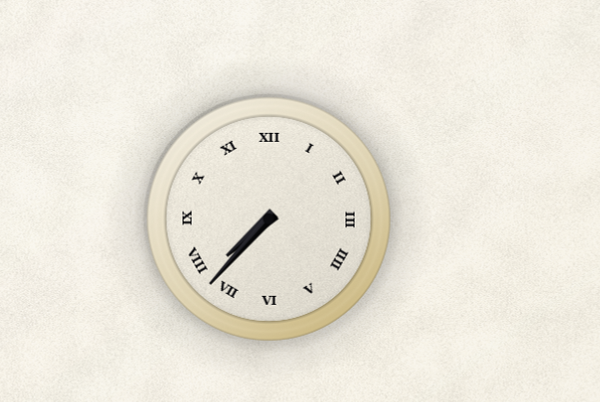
7:37
